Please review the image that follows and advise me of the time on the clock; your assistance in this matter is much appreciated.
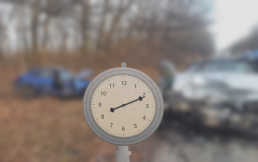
8:11
